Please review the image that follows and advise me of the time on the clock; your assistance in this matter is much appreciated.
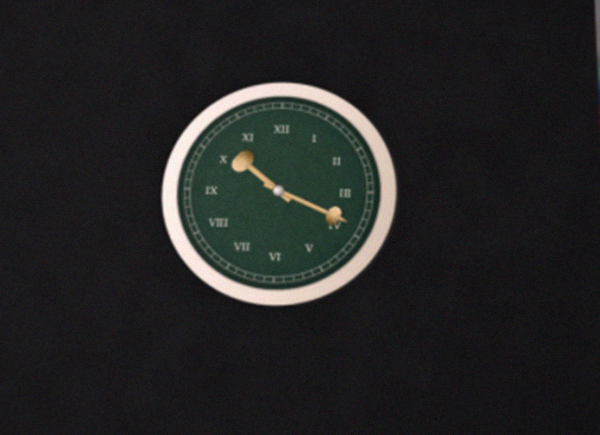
10:19
